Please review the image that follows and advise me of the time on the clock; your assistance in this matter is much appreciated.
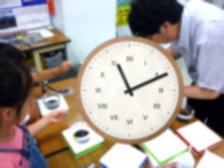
11:11
